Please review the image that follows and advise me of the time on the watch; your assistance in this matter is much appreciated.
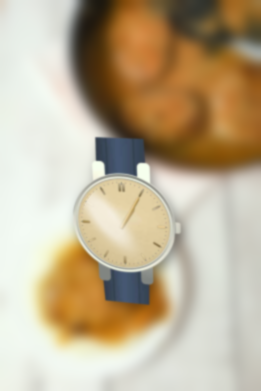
1:05
